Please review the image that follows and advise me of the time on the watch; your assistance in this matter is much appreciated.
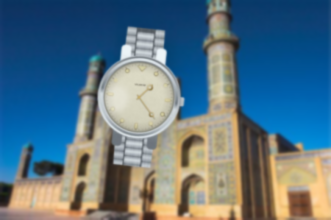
1:23
